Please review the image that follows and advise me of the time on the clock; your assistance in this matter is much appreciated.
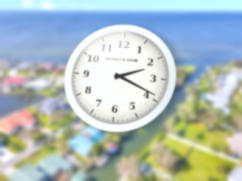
2:19
